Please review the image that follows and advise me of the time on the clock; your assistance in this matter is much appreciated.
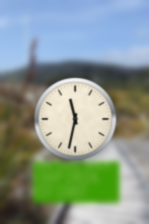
11:32
